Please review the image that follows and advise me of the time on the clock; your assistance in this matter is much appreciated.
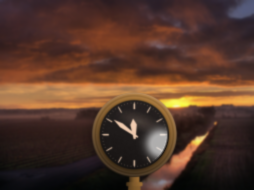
11:51
